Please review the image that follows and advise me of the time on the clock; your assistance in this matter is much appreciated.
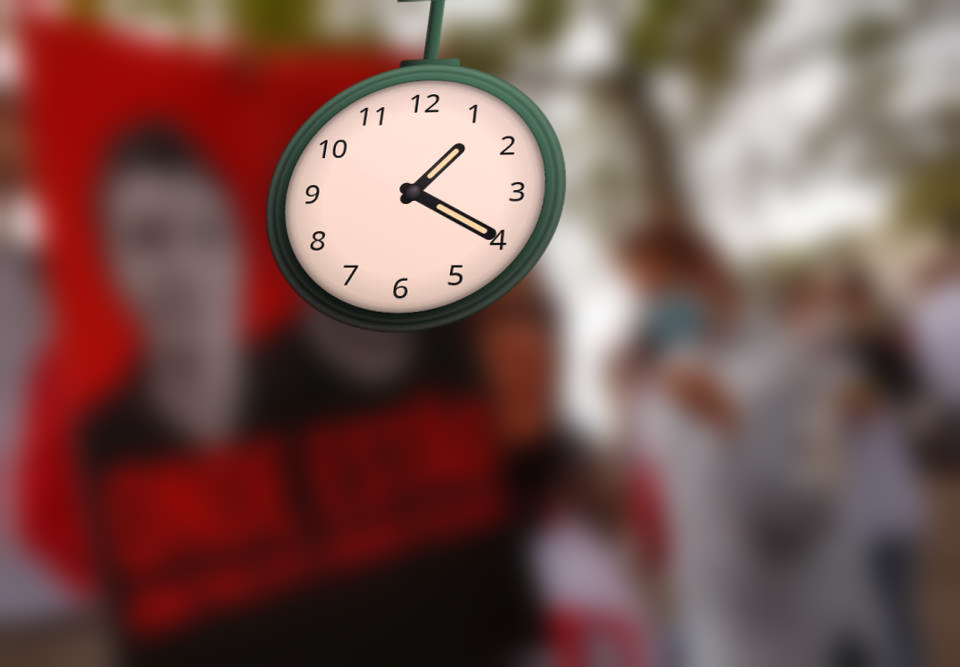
1:20
